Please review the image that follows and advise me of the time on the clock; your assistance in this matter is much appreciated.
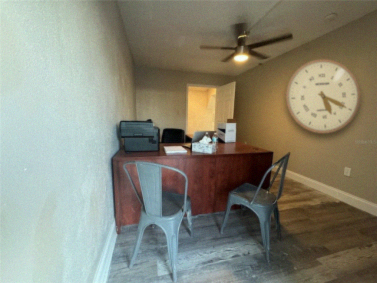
5:20
